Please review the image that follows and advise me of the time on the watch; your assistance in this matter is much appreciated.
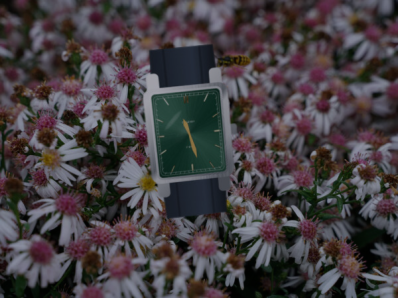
11:28
